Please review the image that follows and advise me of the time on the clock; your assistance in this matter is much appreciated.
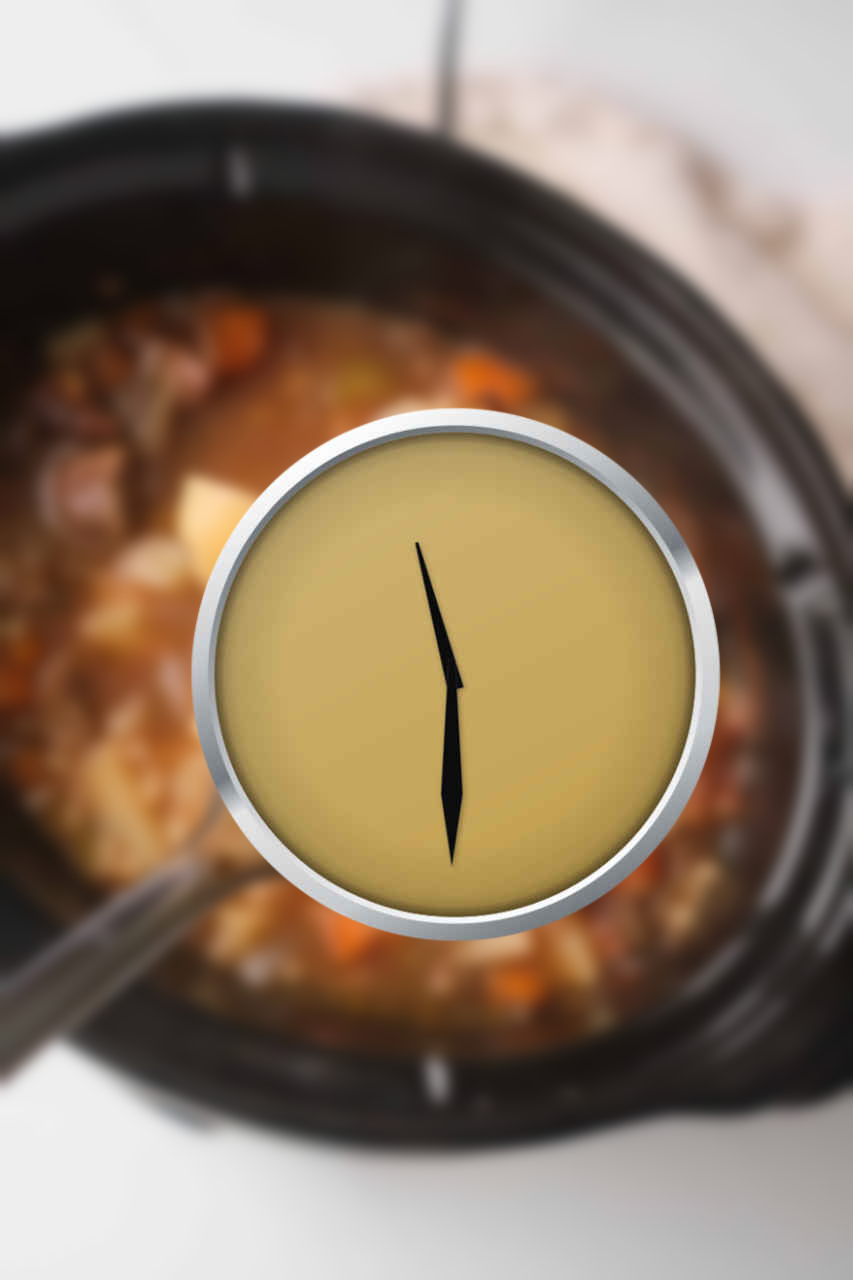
11:30
